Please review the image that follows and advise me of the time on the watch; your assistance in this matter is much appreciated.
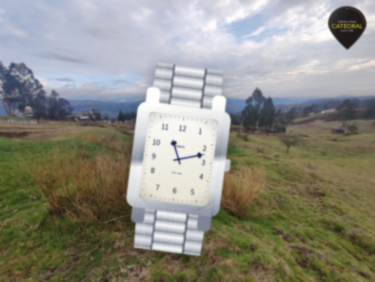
11:12
